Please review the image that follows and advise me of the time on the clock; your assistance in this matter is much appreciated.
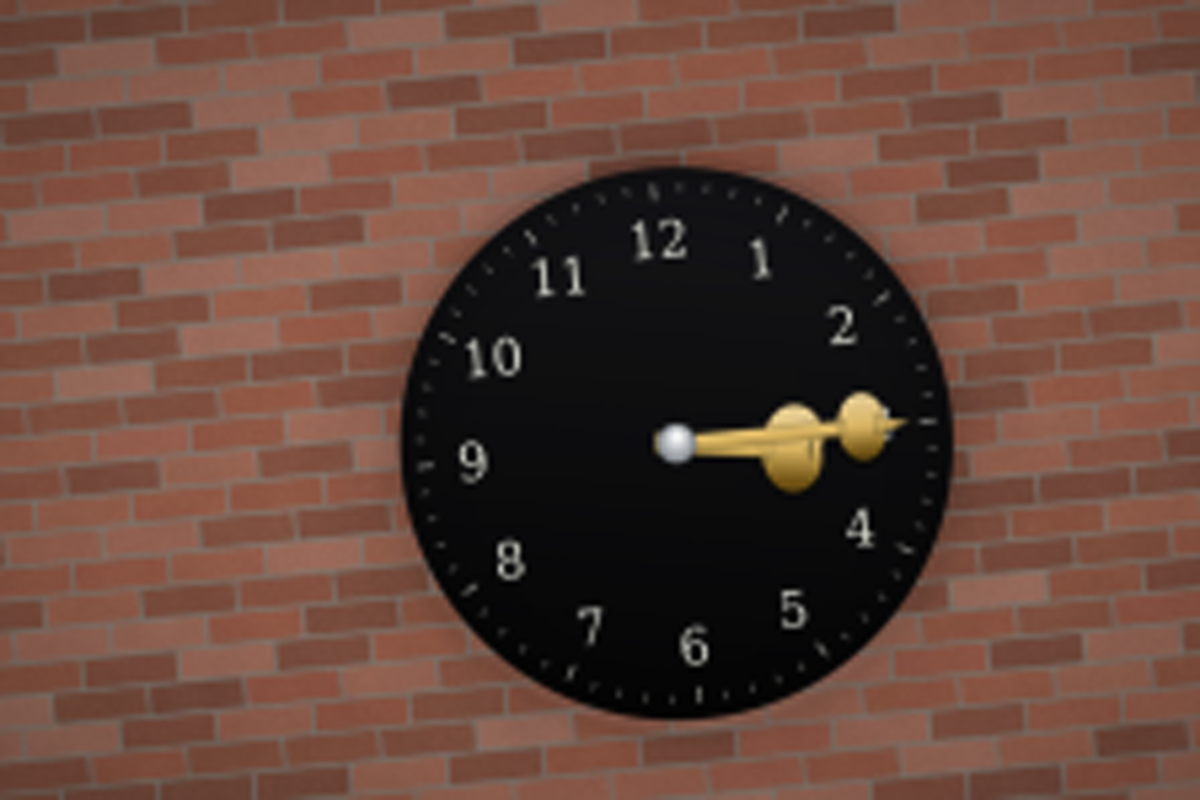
3:15
